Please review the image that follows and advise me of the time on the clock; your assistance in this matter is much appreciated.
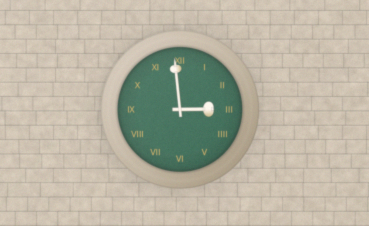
2:59
